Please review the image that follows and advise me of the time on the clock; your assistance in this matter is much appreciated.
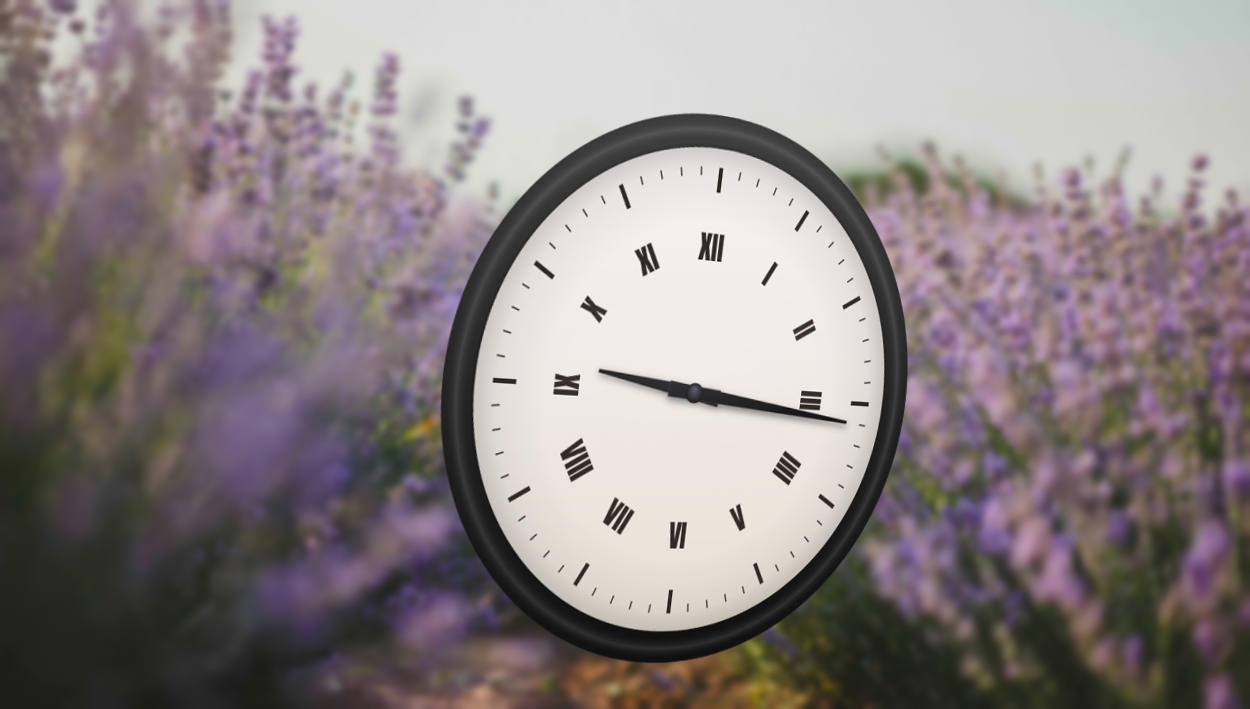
9:16
